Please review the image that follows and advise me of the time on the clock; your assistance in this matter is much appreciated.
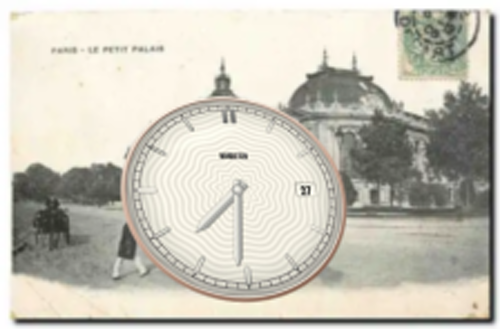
7:31
